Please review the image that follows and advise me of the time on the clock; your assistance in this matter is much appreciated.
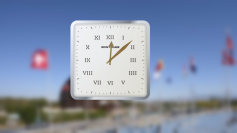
12:08
